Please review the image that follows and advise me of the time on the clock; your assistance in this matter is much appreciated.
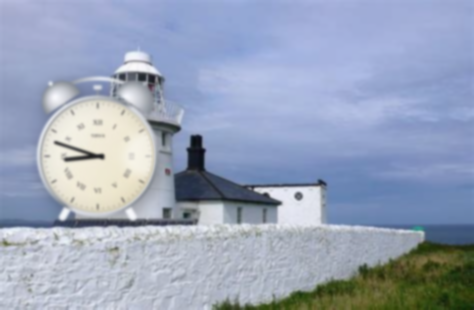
8:48
